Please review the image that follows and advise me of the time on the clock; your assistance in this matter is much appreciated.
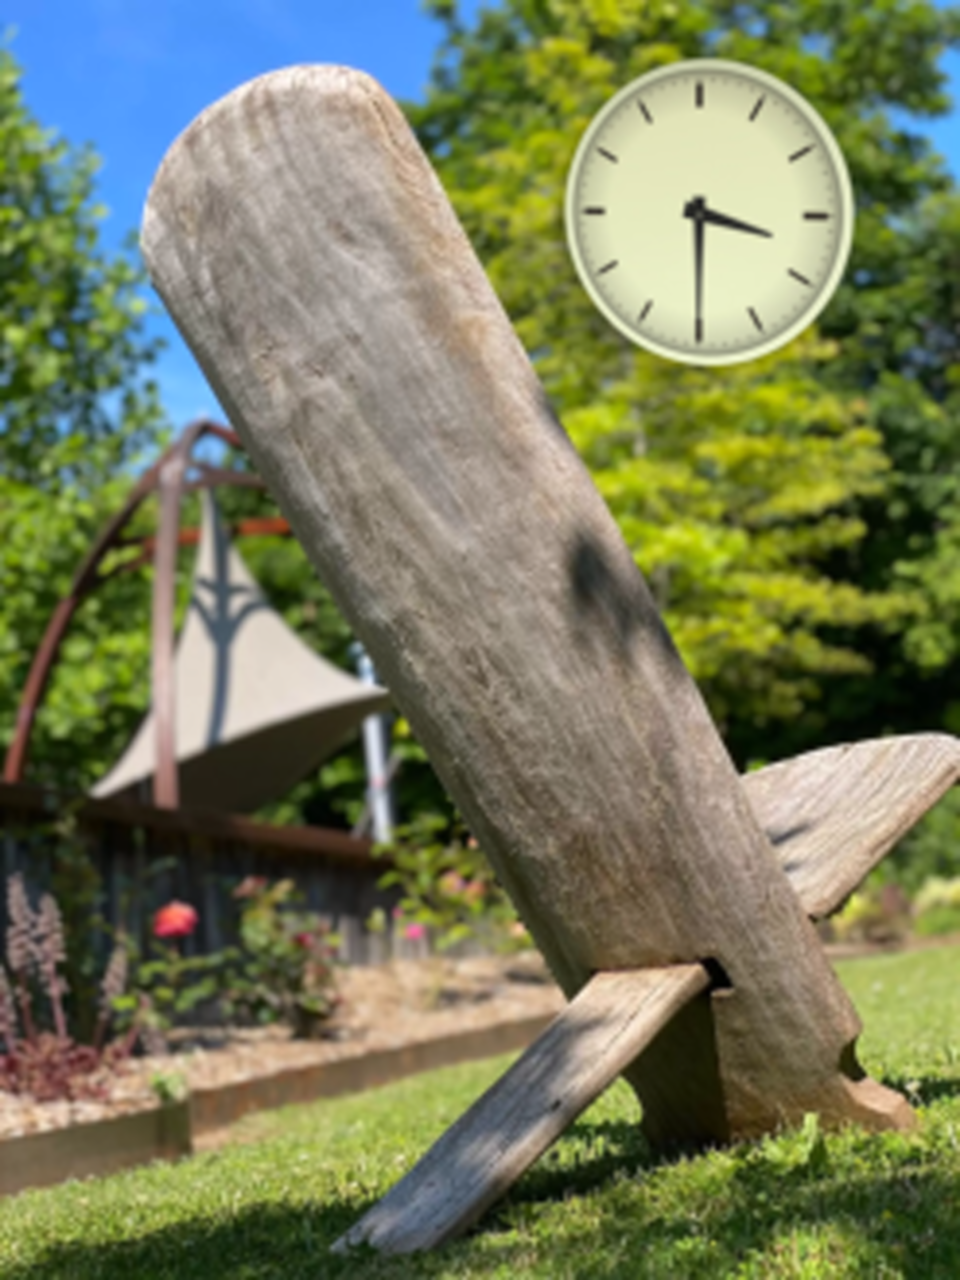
3:30
